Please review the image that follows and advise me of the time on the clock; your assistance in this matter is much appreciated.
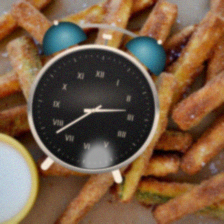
2:38
